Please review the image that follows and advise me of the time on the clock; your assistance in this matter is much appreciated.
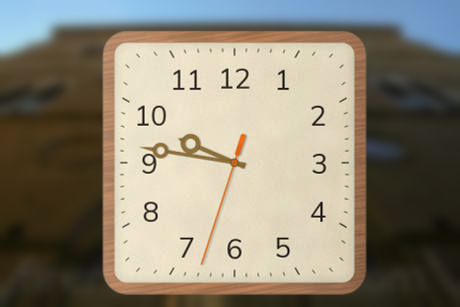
9:46:33
